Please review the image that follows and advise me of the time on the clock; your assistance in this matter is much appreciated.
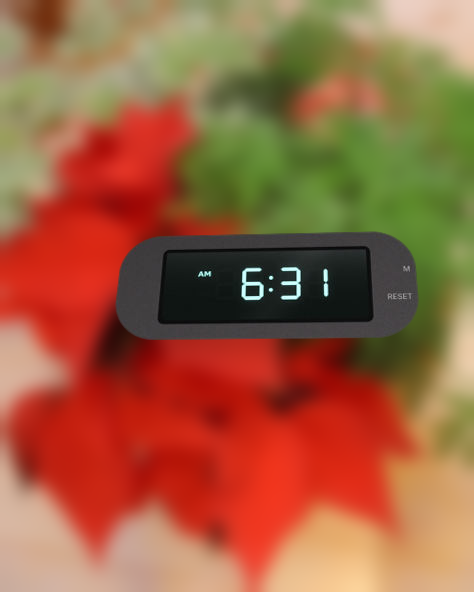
6:31
